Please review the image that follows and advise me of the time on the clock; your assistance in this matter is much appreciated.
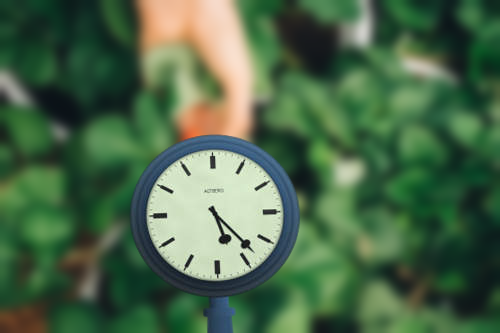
5:23
